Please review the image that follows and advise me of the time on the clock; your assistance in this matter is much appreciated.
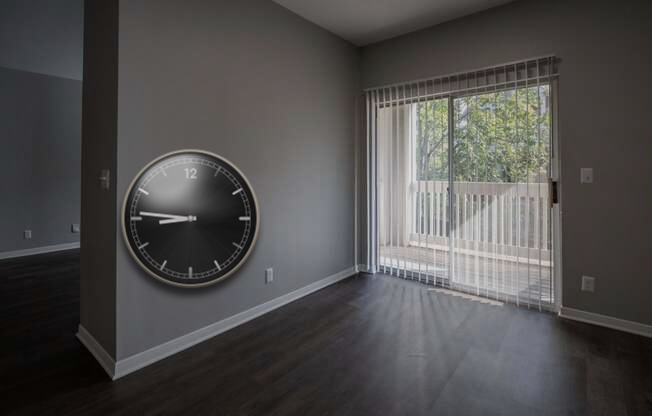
8:46
